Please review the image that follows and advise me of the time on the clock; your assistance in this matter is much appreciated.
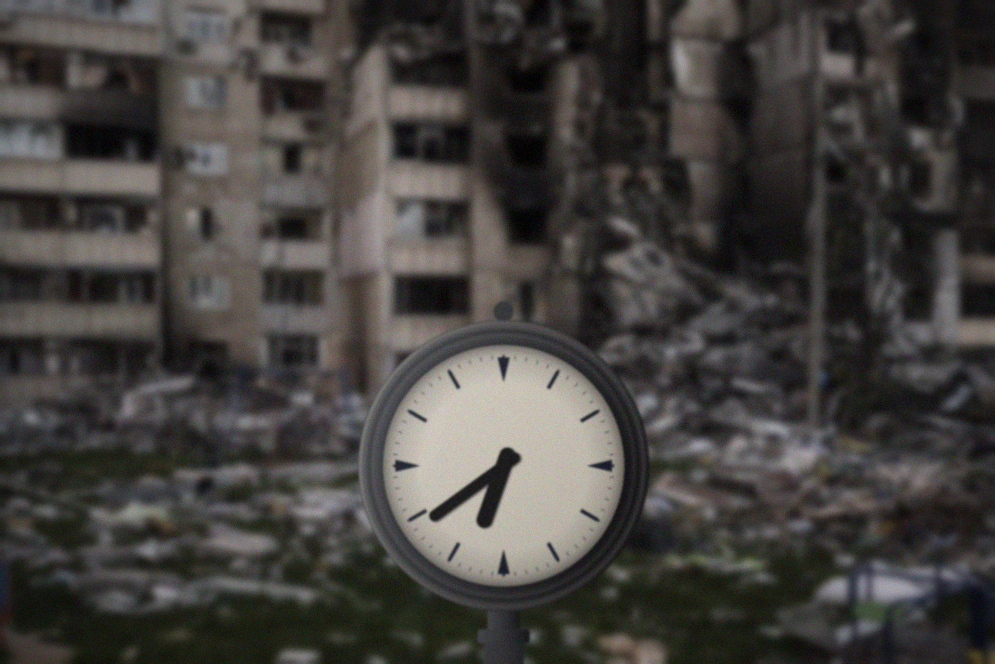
6:39
